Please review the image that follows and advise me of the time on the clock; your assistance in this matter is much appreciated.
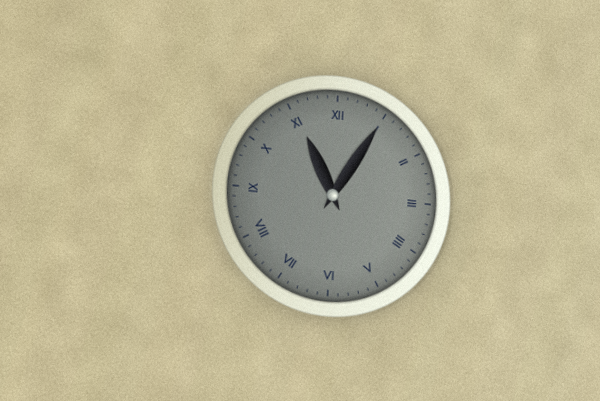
11:05
